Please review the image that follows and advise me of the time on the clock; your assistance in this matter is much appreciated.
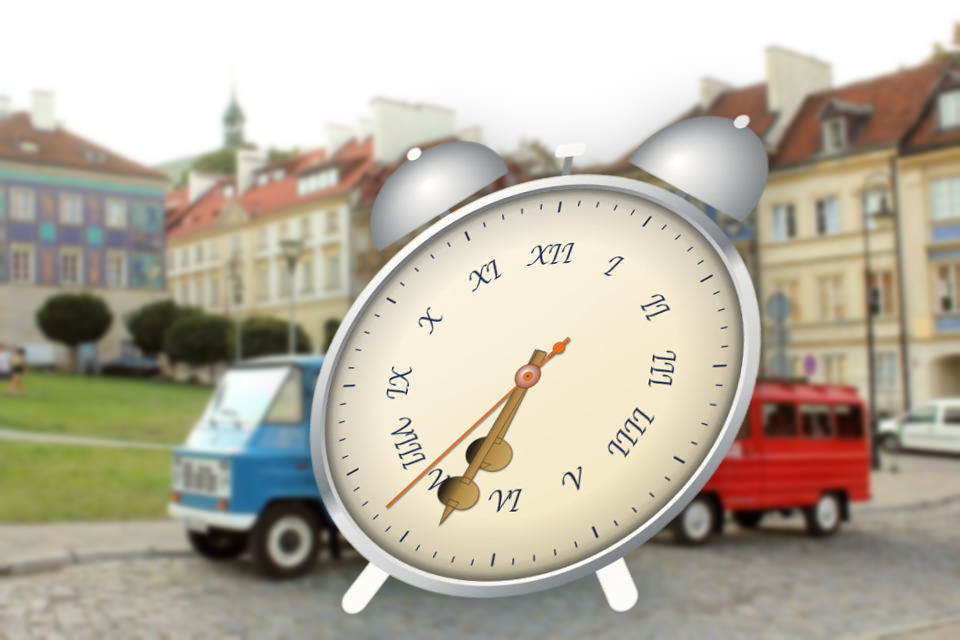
6:33:37
